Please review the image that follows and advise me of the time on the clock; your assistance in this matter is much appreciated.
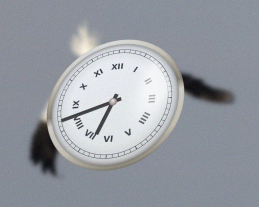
6:42
